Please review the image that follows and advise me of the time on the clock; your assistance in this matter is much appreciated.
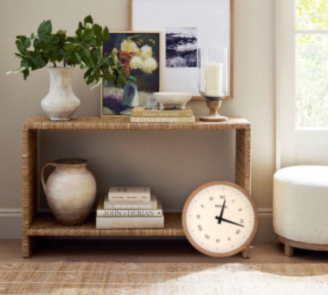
12:17
